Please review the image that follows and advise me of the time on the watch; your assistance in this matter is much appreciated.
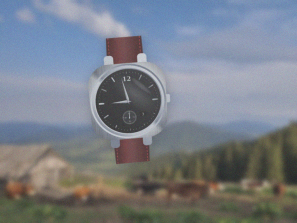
8:58
